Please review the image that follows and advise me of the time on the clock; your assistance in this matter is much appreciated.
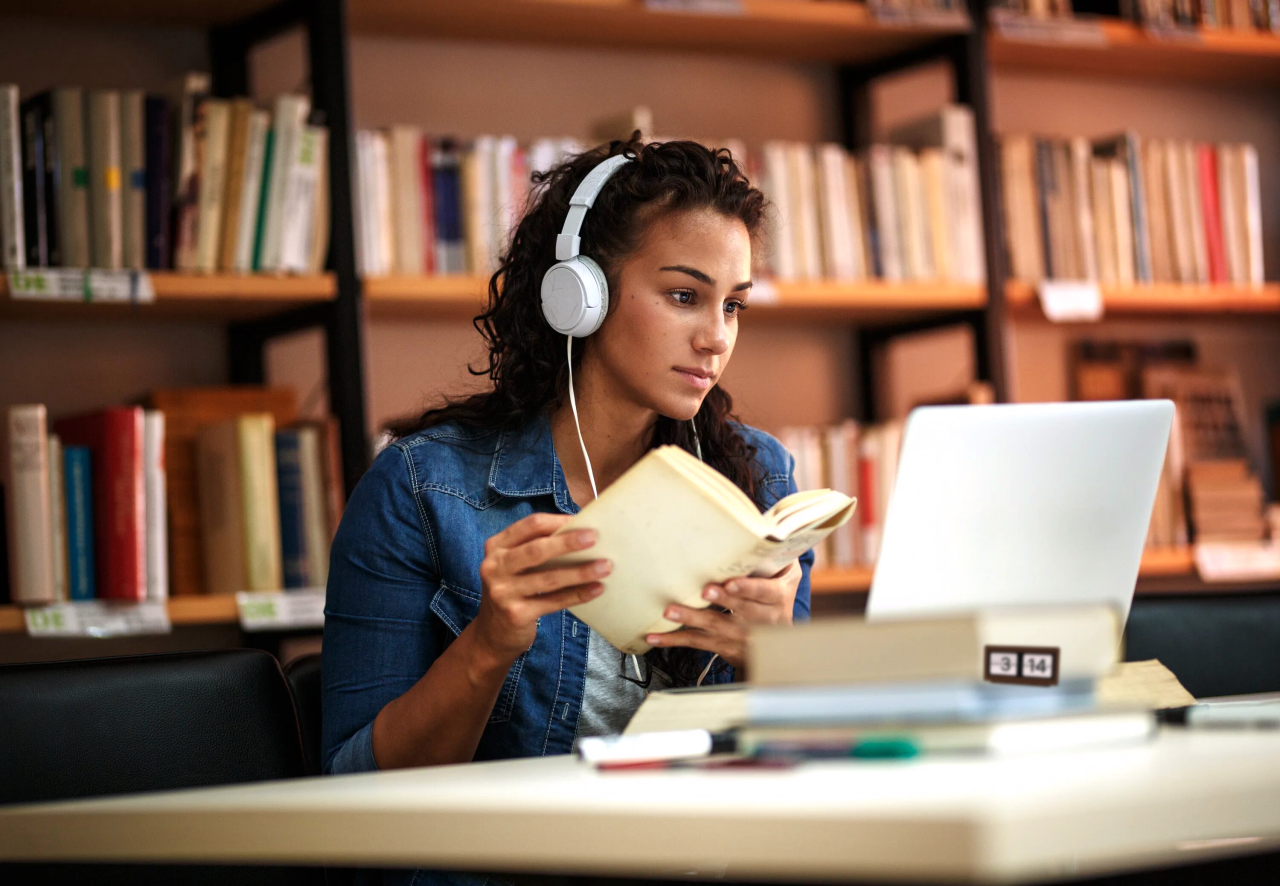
3:14
